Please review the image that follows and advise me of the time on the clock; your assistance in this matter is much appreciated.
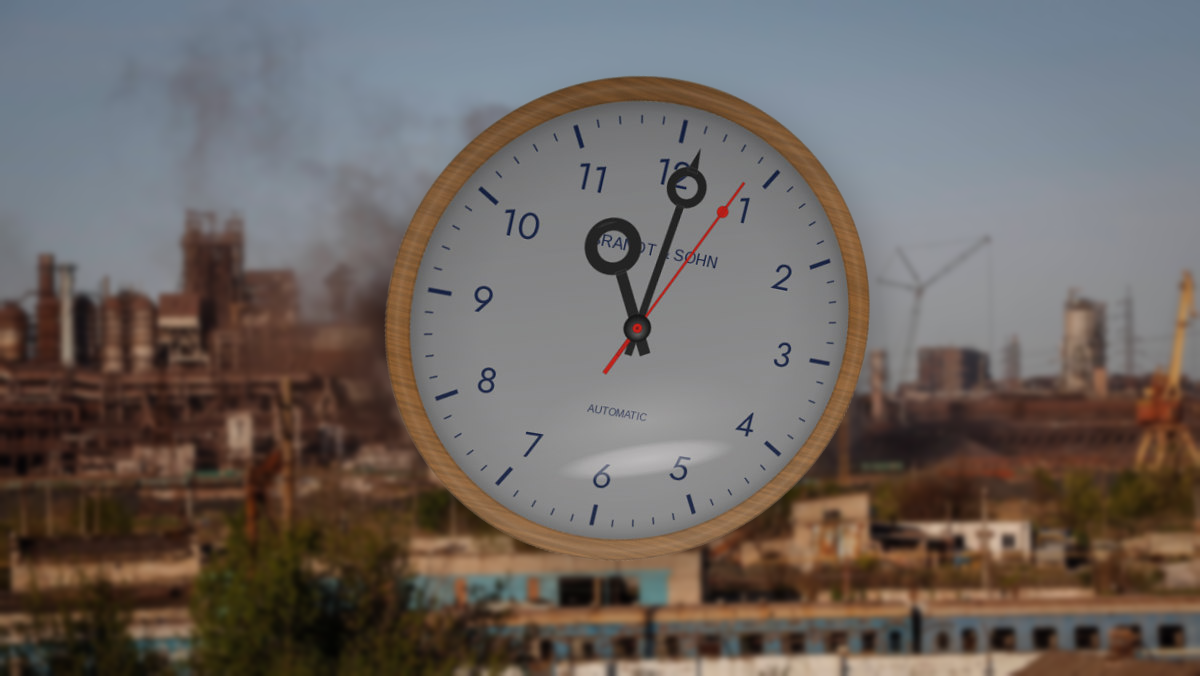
11:01:04
